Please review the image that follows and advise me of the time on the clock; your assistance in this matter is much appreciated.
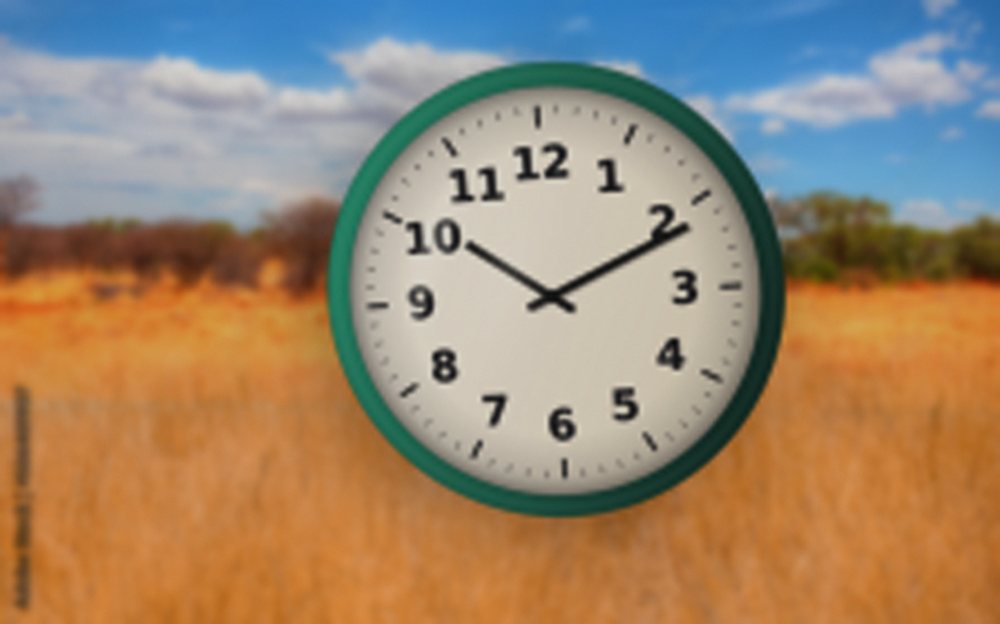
10:11
